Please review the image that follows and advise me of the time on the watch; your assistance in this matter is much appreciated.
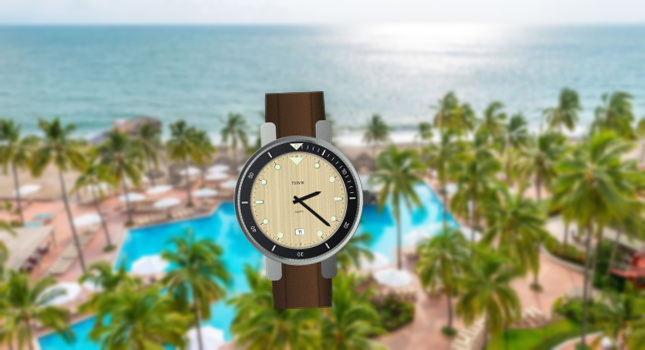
2:22
